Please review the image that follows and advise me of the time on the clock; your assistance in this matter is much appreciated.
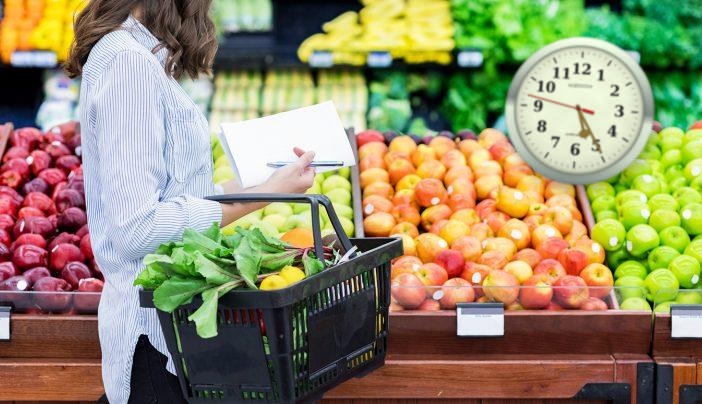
5:24:47
